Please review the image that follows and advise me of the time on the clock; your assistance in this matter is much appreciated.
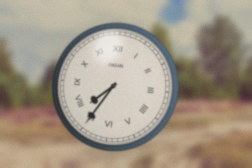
7:35
